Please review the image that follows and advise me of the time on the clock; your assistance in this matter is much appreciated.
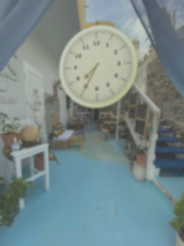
7:35
